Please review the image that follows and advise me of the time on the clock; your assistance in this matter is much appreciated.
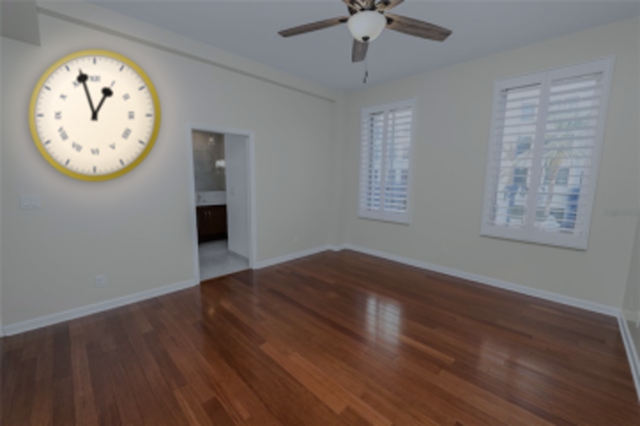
12:57
